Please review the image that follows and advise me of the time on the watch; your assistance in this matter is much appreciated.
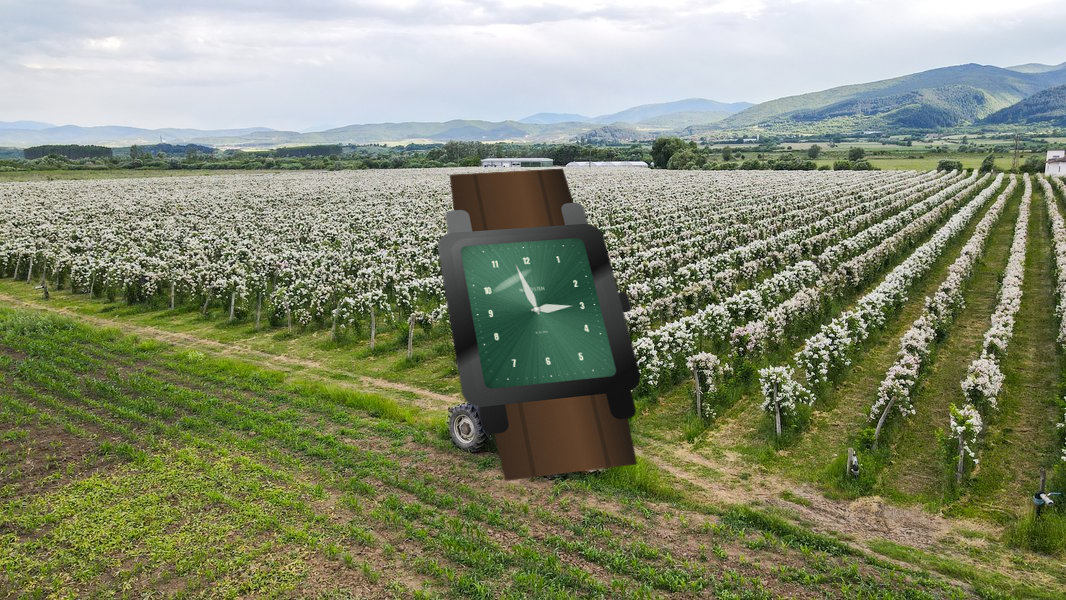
2:58
